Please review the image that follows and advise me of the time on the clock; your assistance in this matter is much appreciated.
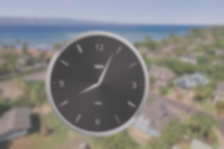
8:04
